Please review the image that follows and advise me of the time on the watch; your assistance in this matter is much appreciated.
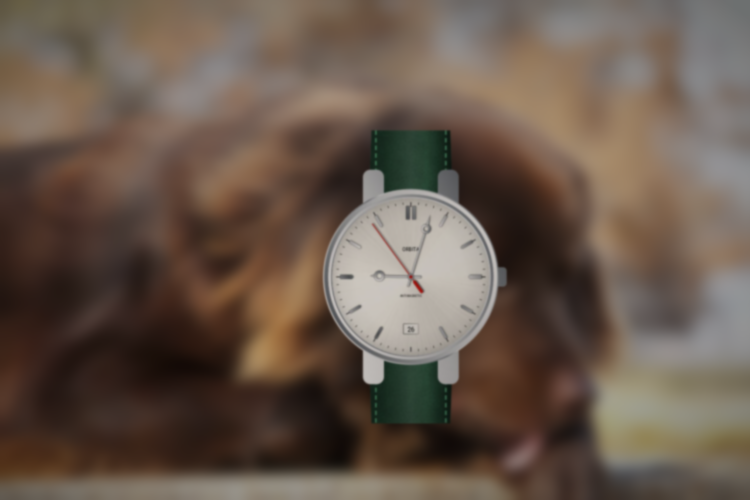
9:02:54
